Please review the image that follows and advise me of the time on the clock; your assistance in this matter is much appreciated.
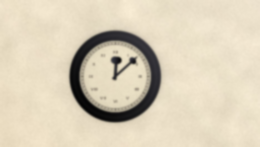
12:08
